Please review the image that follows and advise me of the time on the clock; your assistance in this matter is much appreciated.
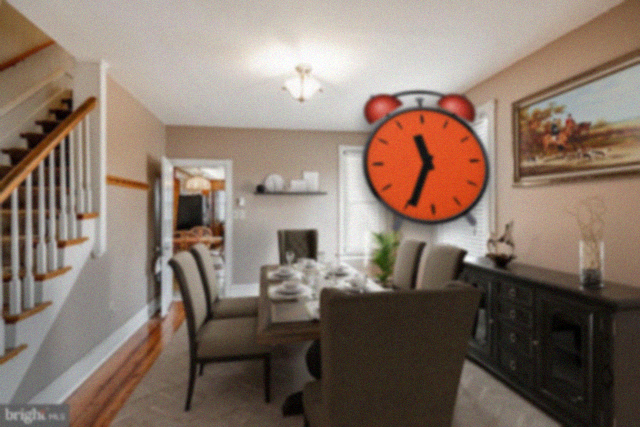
11:34
